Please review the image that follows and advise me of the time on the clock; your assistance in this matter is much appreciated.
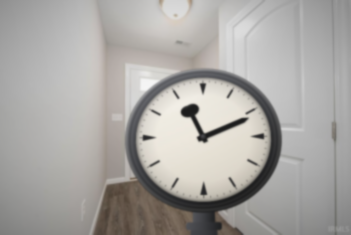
11:11
